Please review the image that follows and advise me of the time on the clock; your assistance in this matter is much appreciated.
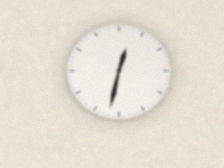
12:32
